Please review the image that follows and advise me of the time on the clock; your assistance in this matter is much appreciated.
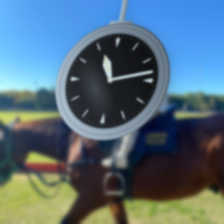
11:13
